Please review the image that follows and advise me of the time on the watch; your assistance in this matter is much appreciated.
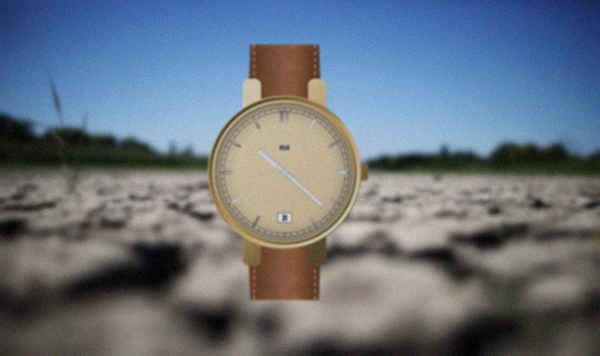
10:22
